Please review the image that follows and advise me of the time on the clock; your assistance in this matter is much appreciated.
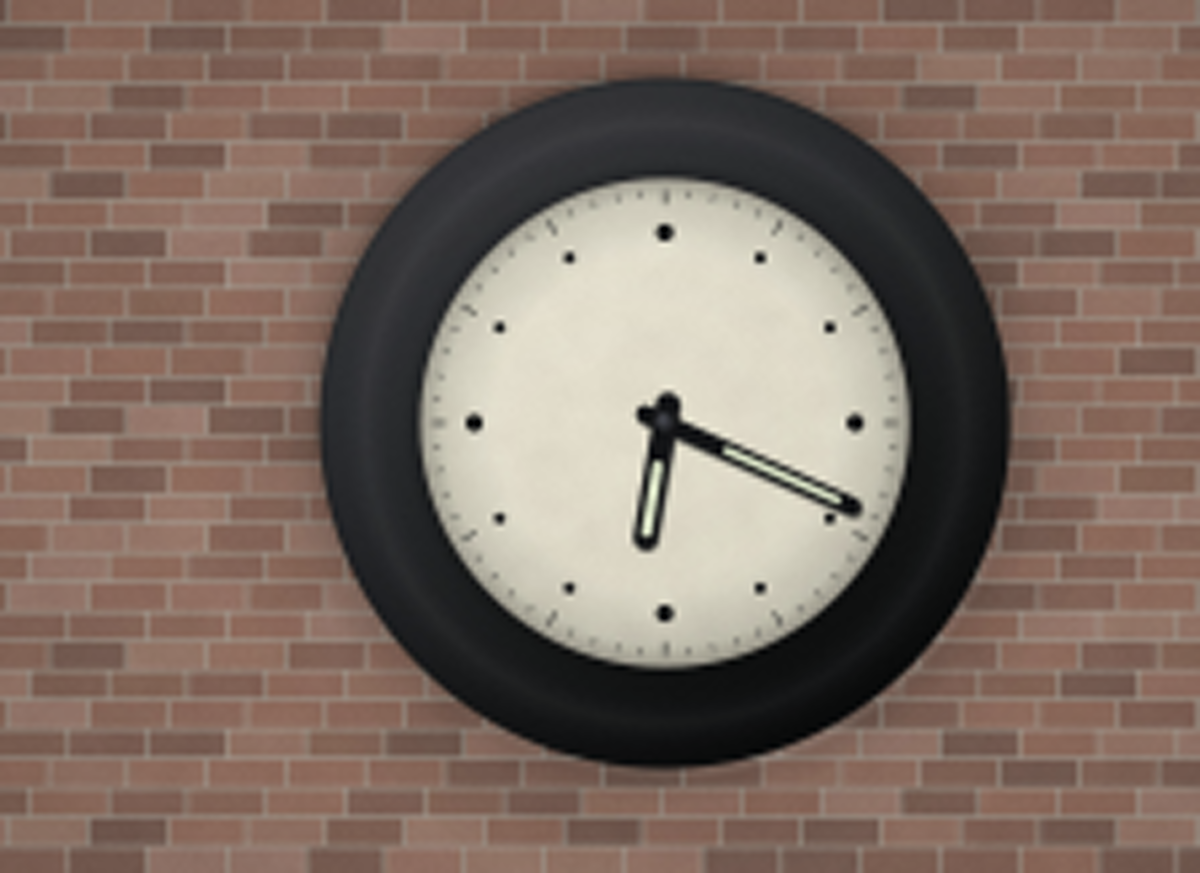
6:19
